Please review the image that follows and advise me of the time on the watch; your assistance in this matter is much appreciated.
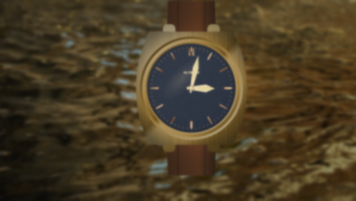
3:02
